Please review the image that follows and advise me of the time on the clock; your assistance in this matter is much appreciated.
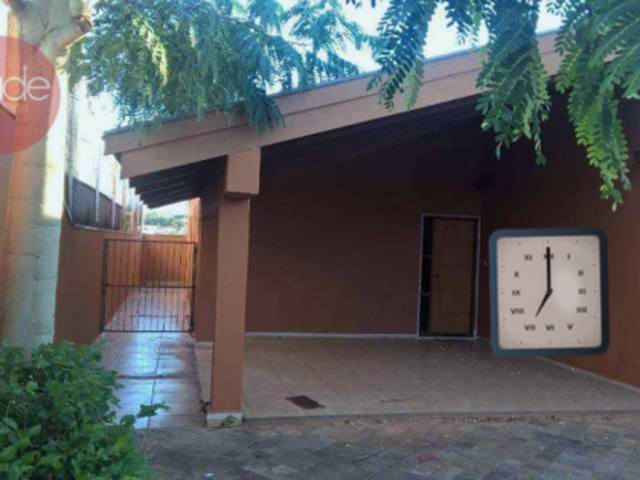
7:00
